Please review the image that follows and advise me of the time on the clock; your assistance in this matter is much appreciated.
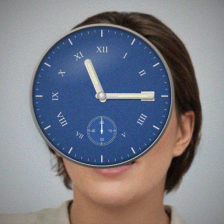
11:15
